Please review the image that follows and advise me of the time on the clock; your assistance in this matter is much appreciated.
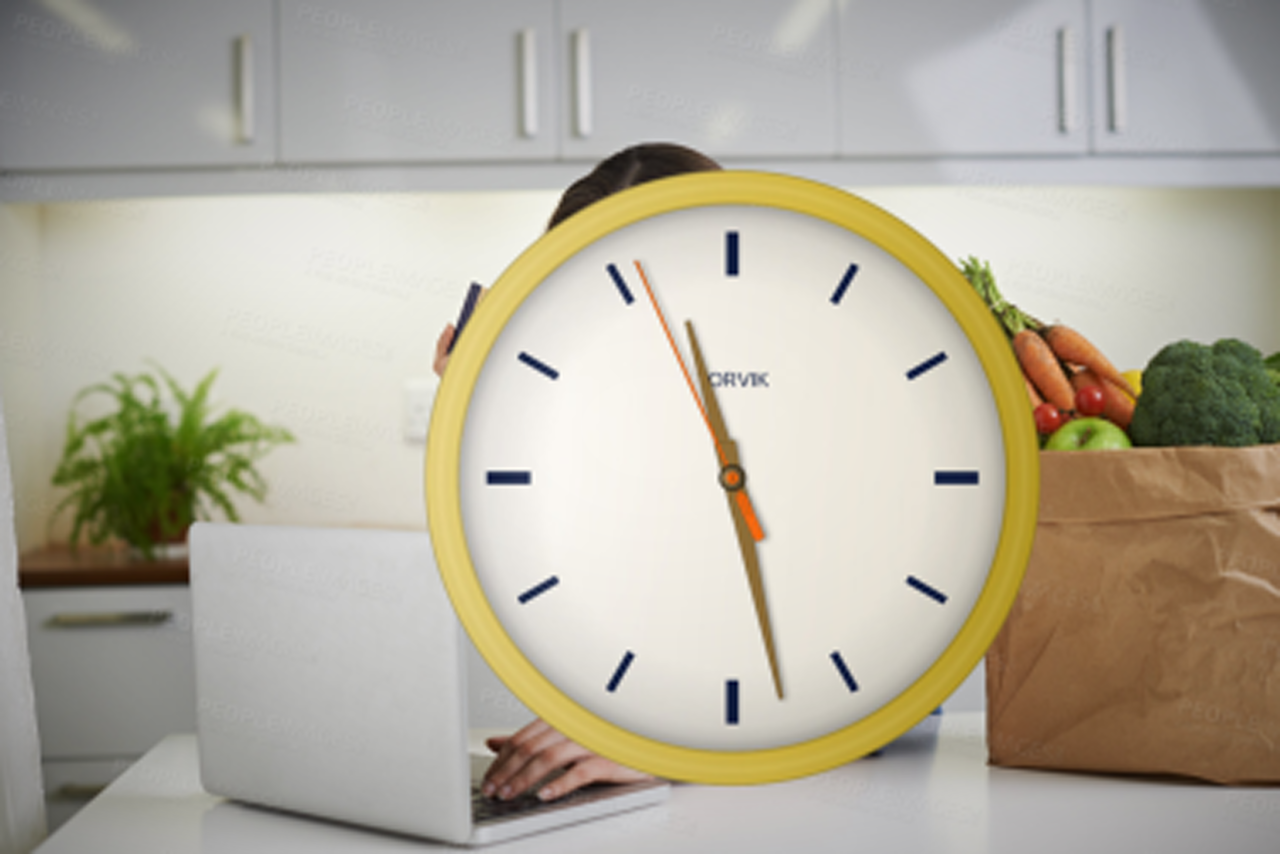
11:27:56
